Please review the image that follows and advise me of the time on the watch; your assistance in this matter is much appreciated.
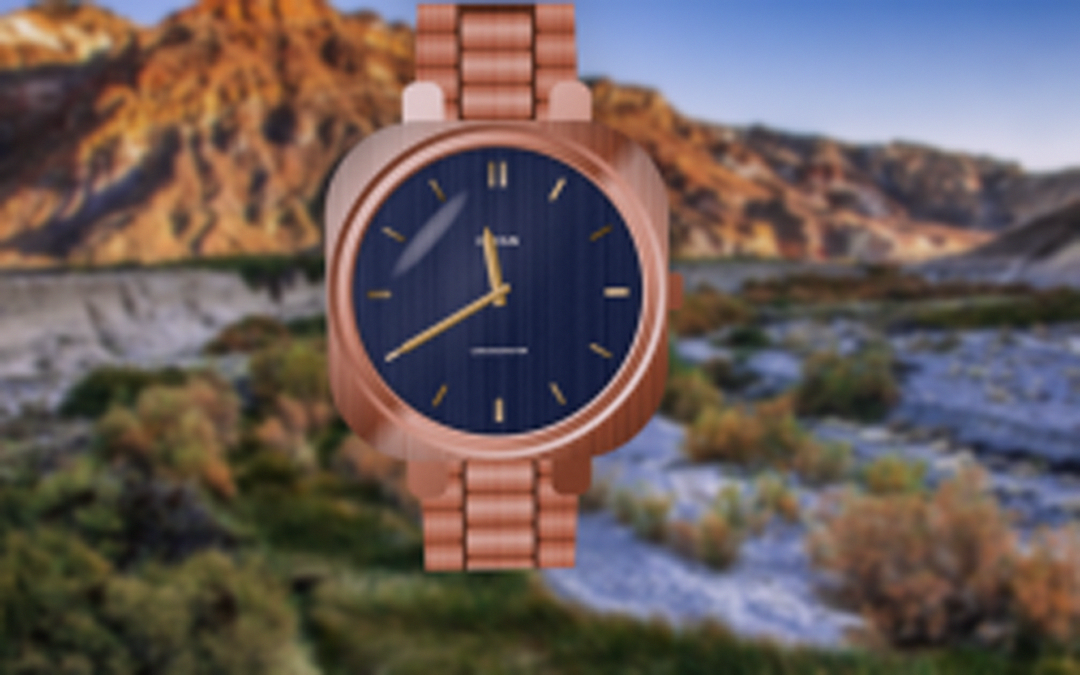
11:40
